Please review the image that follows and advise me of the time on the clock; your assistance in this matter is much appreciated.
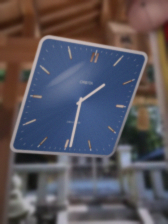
1:29
